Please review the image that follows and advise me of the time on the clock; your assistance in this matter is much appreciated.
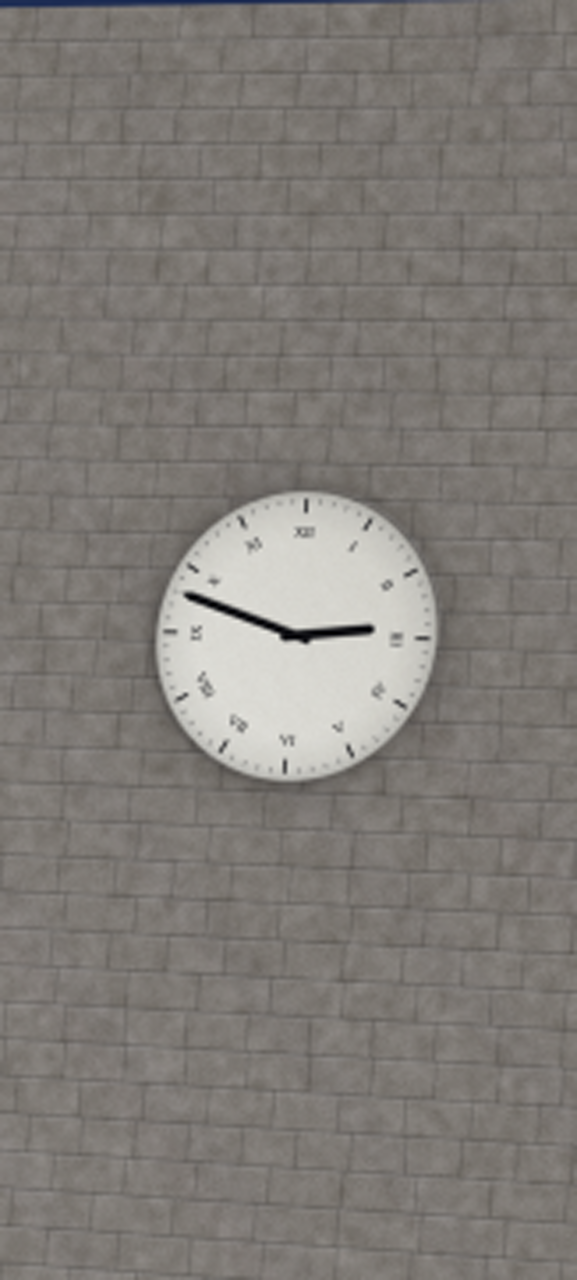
2:48
